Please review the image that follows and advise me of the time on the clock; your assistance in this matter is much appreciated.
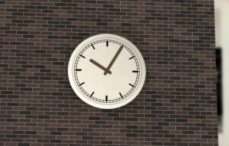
10:05
